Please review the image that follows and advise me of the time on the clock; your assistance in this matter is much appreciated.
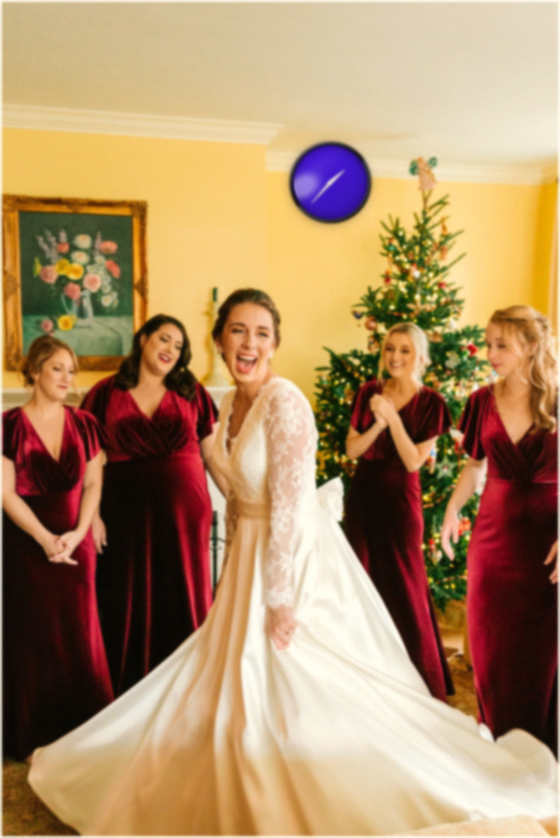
1:37
